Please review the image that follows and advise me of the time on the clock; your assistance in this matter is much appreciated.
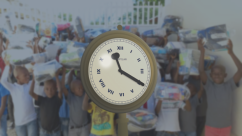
11:20
